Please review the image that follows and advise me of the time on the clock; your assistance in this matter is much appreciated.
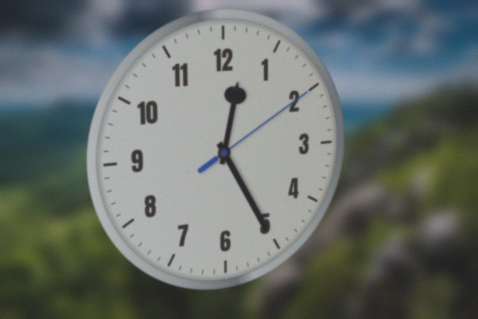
12:25:10
